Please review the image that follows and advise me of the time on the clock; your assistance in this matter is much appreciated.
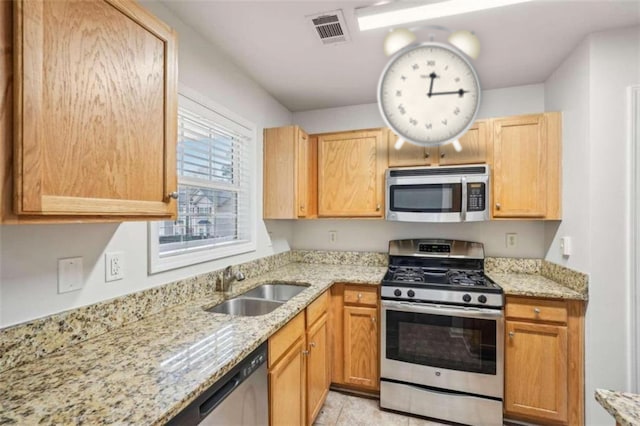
12:14
